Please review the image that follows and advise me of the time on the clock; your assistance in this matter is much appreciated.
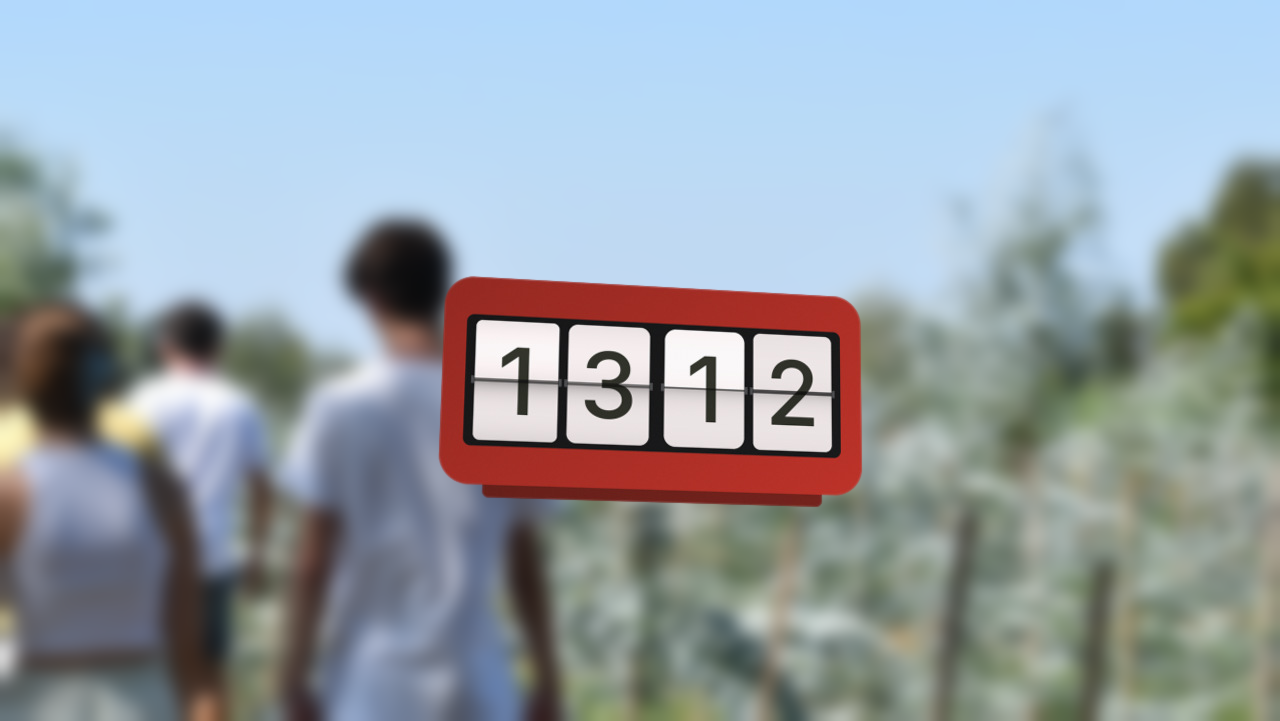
13:12
